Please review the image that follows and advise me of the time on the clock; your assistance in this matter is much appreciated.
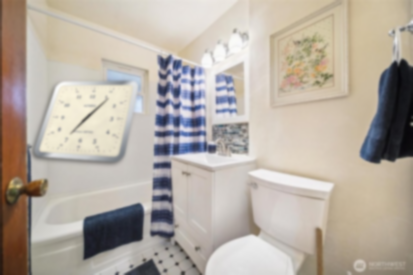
7:06
